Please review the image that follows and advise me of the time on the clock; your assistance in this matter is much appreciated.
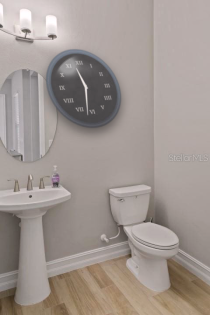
11:32
